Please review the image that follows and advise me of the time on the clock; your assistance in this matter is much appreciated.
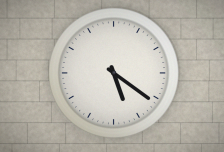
5:21
